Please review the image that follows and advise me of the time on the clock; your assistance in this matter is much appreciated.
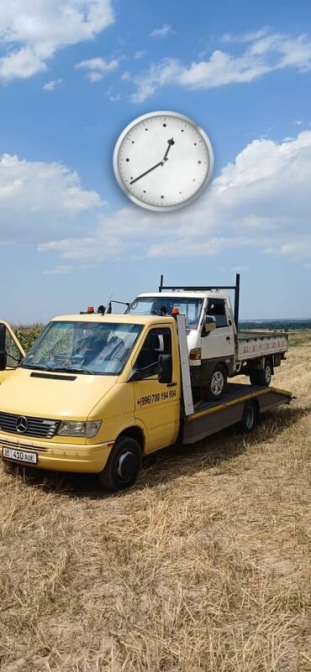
12:39
